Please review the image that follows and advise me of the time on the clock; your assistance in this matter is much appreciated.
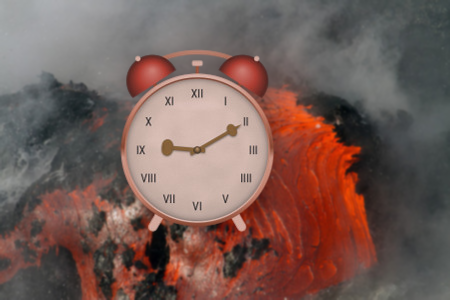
9:10
